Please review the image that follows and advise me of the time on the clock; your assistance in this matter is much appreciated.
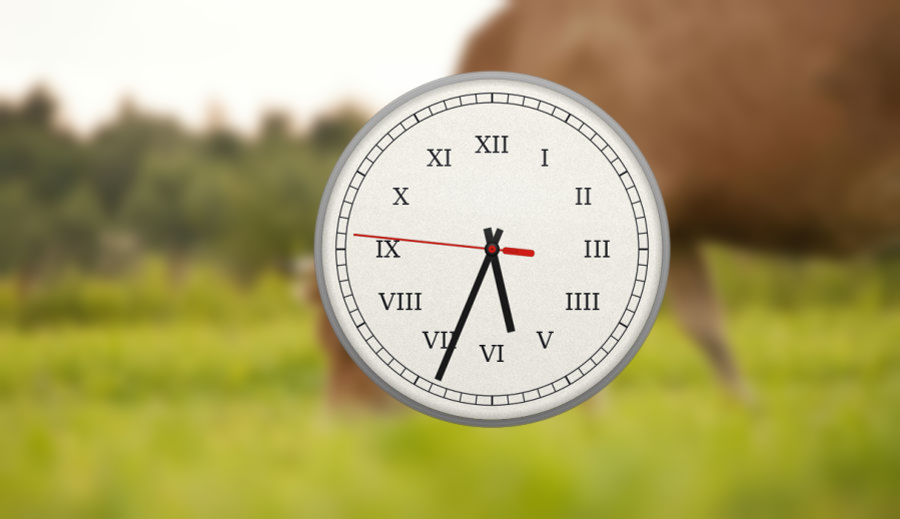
5:33:46
